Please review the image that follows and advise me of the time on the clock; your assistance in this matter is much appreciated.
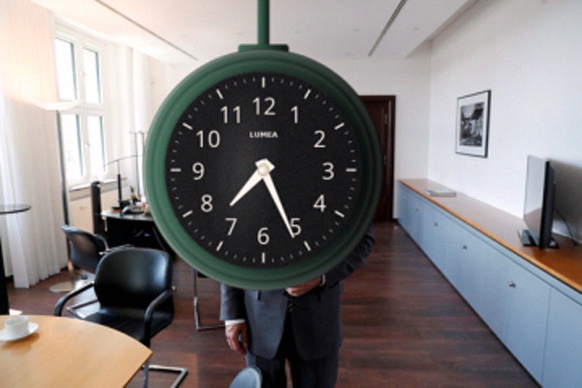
7:26
